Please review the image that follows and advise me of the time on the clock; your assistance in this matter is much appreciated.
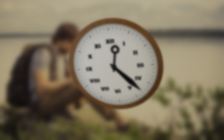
12:23
